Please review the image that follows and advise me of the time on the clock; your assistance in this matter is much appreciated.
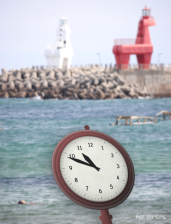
10:49
